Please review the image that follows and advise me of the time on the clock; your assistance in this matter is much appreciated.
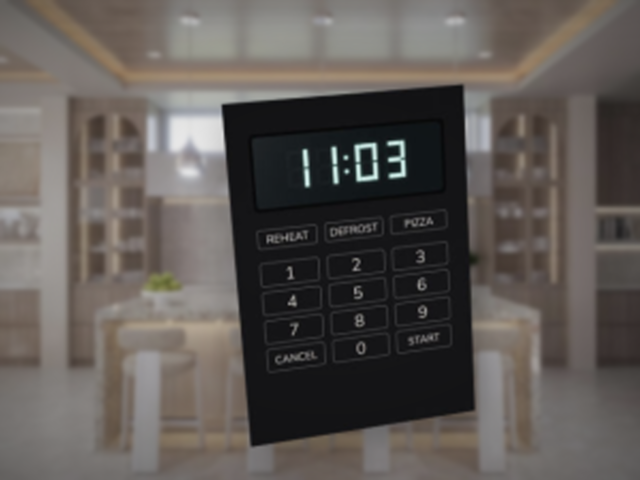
11:03
